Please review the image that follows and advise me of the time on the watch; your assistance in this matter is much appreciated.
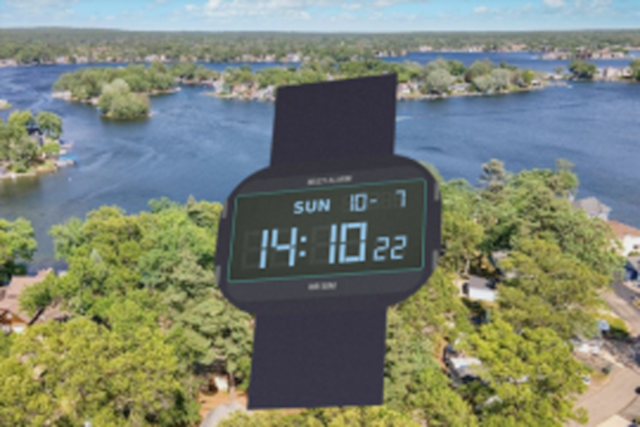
14:10:22
